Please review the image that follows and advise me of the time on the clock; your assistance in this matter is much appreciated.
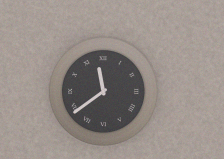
11:39
